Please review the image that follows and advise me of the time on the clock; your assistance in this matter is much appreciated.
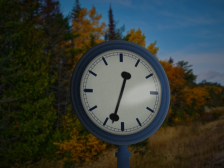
12:33
